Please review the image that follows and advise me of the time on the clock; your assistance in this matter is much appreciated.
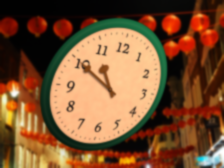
10:50
